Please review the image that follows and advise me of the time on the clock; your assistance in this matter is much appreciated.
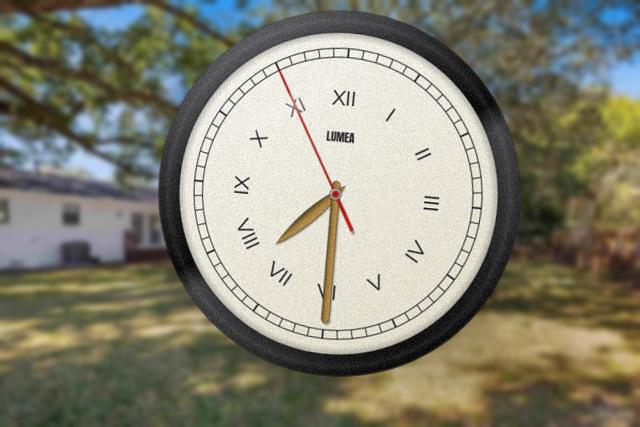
7:29:55
